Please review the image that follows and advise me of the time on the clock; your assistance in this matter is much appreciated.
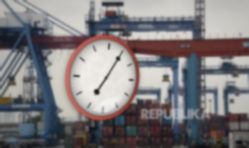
7:05
